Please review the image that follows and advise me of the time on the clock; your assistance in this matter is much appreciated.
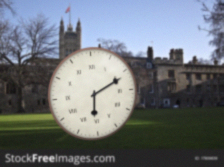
6:11
